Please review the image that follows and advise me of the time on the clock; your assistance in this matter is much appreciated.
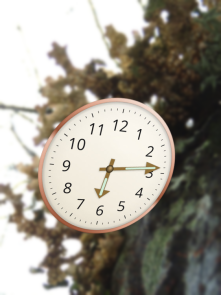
6:14
